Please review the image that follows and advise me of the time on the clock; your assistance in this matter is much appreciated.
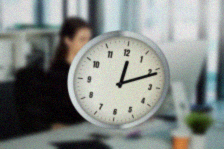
12:11
